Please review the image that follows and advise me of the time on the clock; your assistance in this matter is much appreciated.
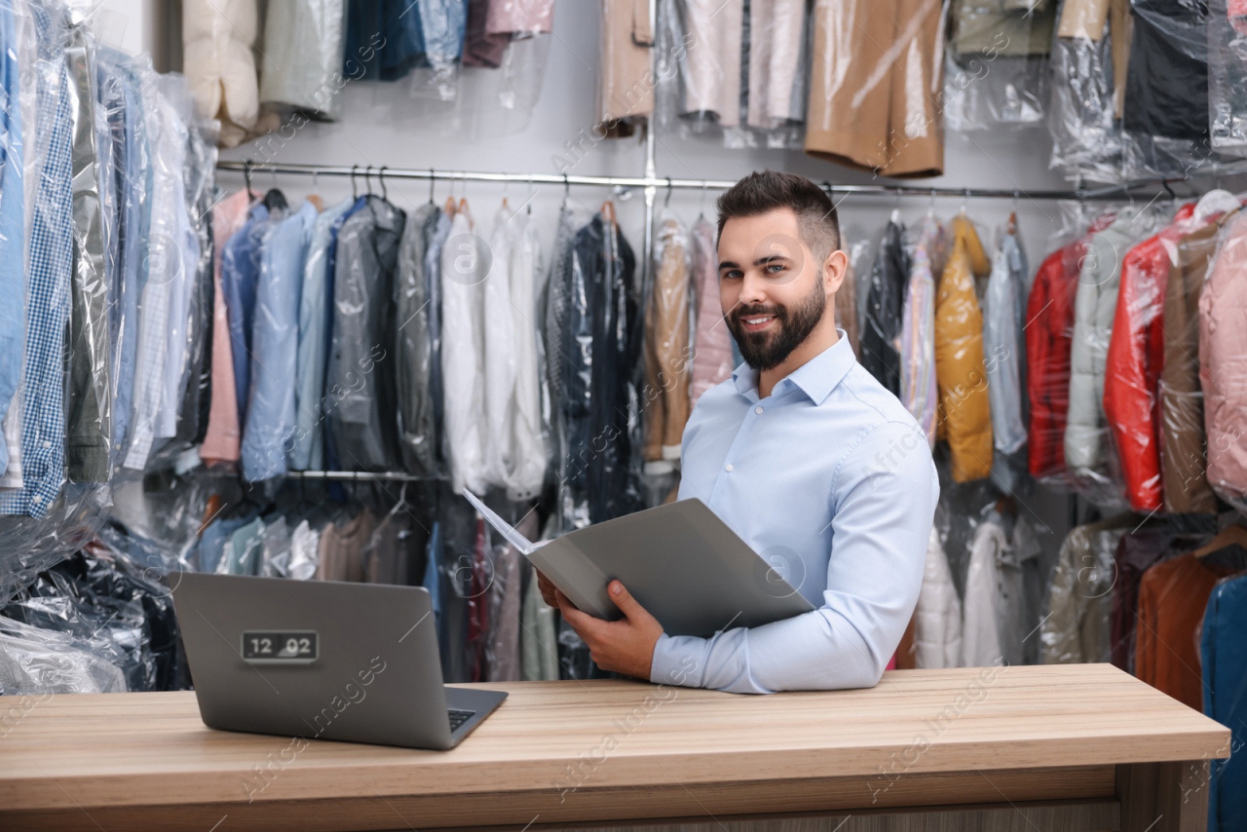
12:02
